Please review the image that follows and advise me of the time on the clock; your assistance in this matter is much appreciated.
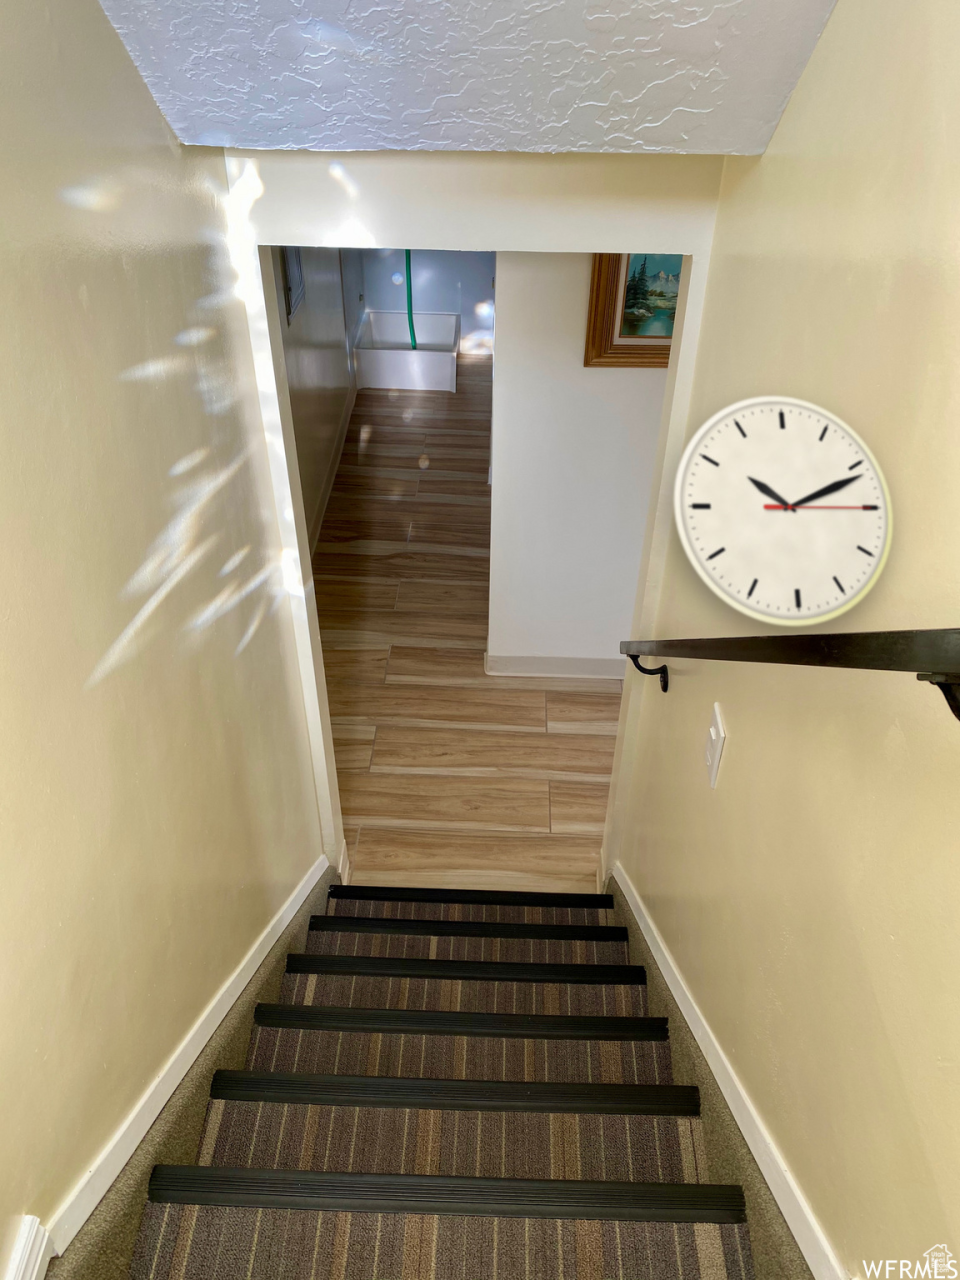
10:11:15
